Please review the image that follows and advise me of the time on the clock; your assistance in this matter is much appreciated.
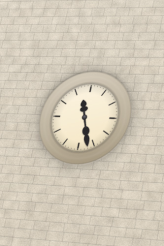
11:27
